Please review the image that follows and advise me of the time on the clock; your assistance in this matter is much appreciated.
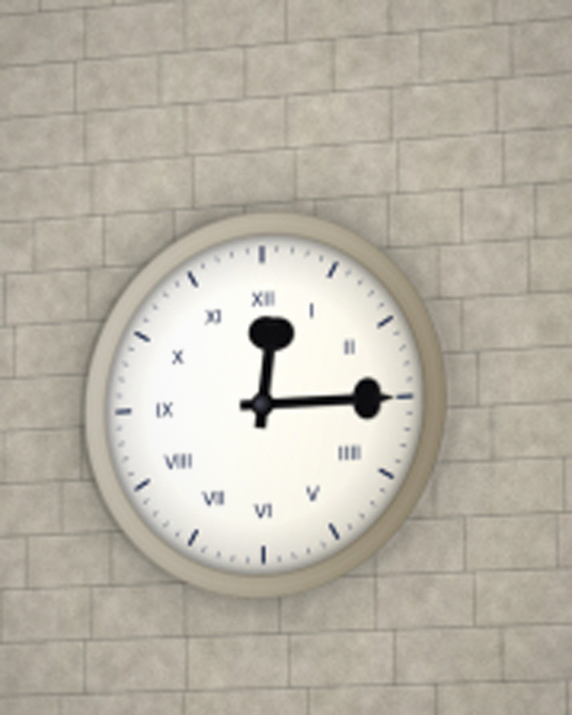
12:15
